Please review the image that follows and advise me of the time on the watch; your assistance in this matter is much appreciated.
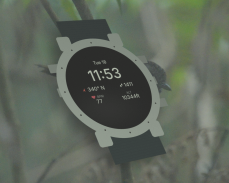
11:53
